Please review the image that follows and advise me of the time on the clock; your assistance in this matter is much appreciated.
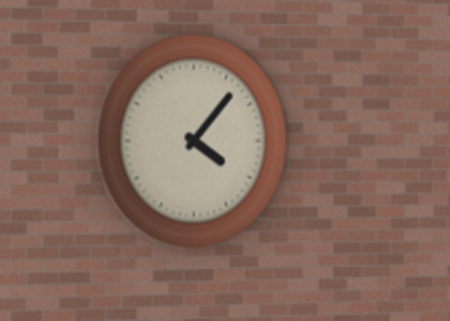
4:07
